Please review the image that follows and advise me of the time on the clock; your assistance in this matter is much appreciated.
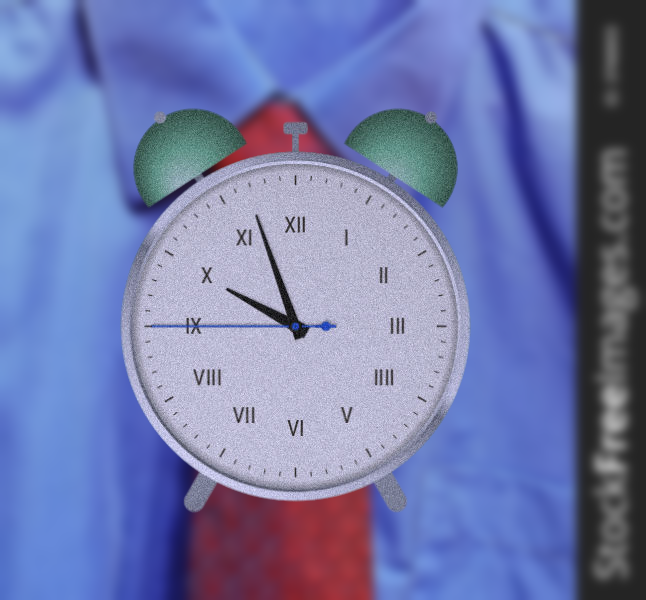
9:56:45
